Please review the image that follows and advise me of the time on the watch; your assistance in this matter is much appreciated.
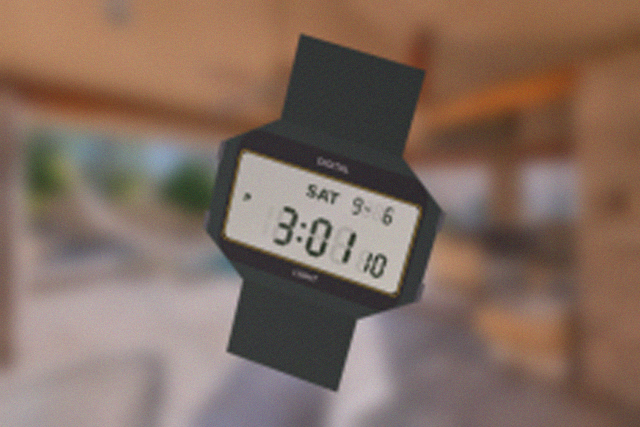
3:01:10
